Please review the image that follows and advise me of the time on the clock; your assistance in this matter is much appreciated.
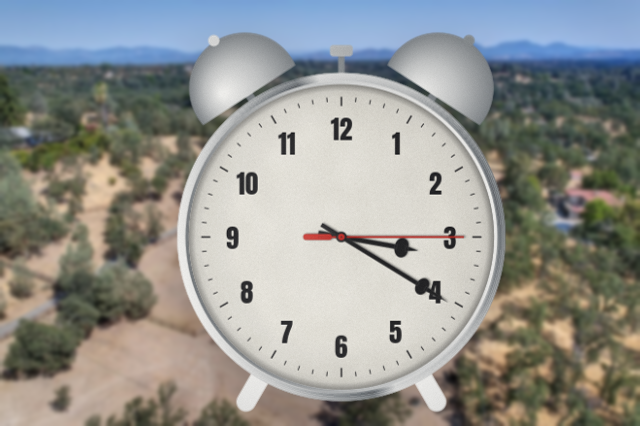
3:20:15
